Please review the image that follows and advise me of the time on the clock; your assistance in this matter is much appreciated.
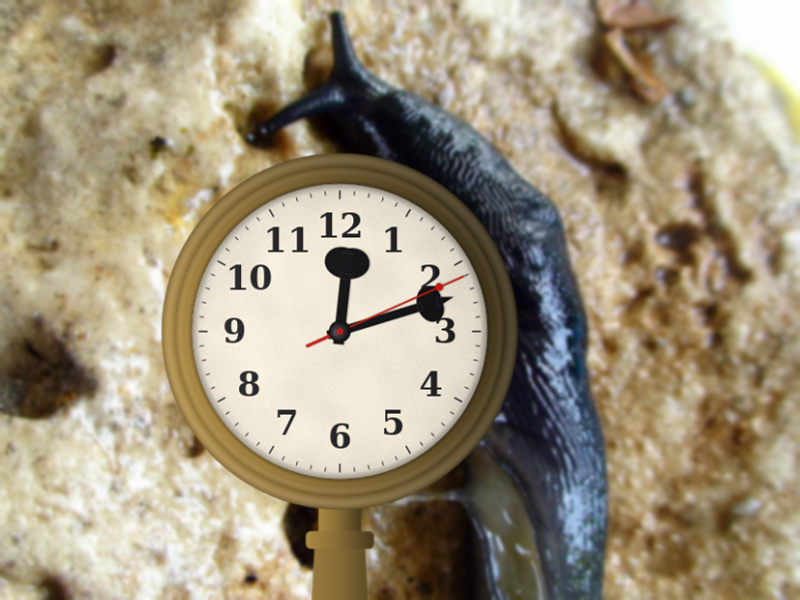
12:12:11
